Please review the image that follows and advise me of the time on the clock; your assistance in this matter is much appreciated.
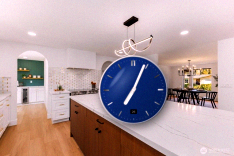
7:04
